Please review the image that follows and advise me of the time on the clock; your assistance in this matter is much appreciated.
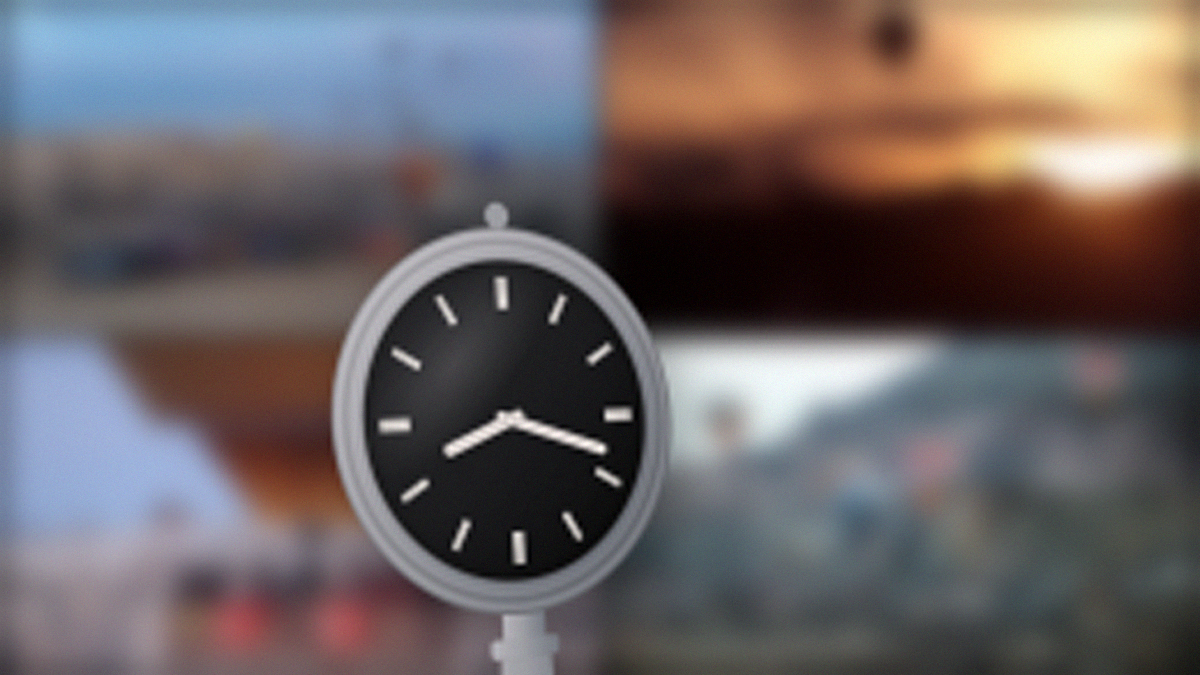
8:18
